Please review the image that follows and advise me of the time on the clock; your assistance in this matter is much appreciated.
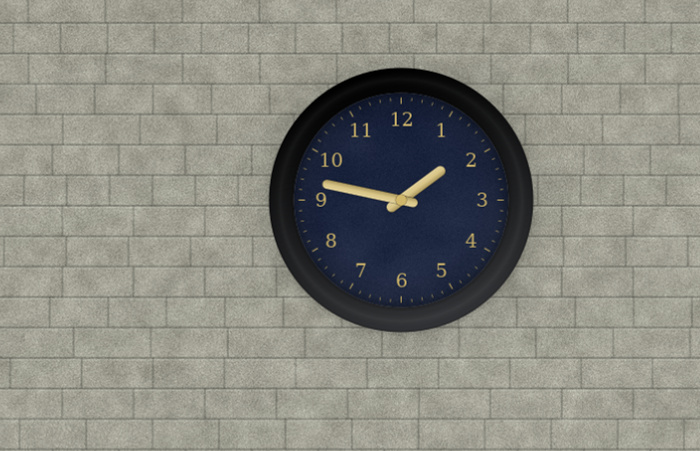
1:47
